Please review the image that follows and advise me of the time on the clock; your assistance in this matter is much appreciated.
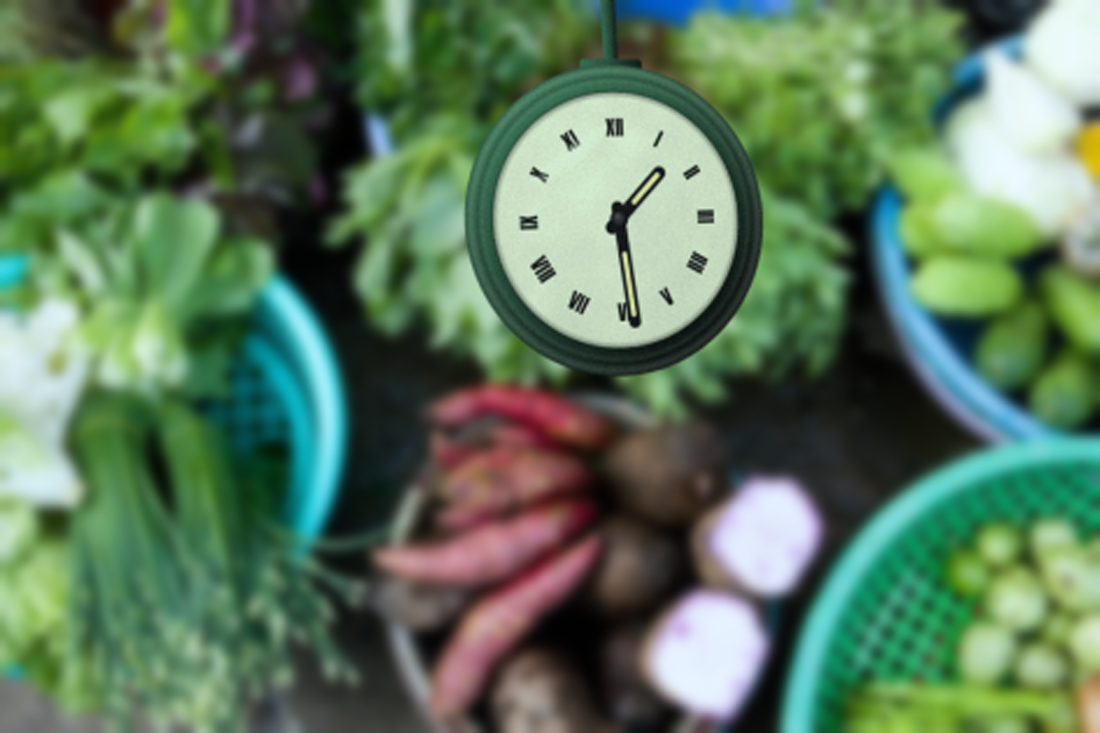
1:29
